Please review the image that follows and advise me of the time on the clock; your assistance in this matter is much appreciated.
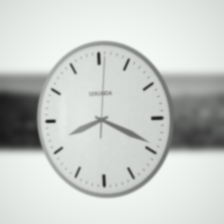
8:19:01
